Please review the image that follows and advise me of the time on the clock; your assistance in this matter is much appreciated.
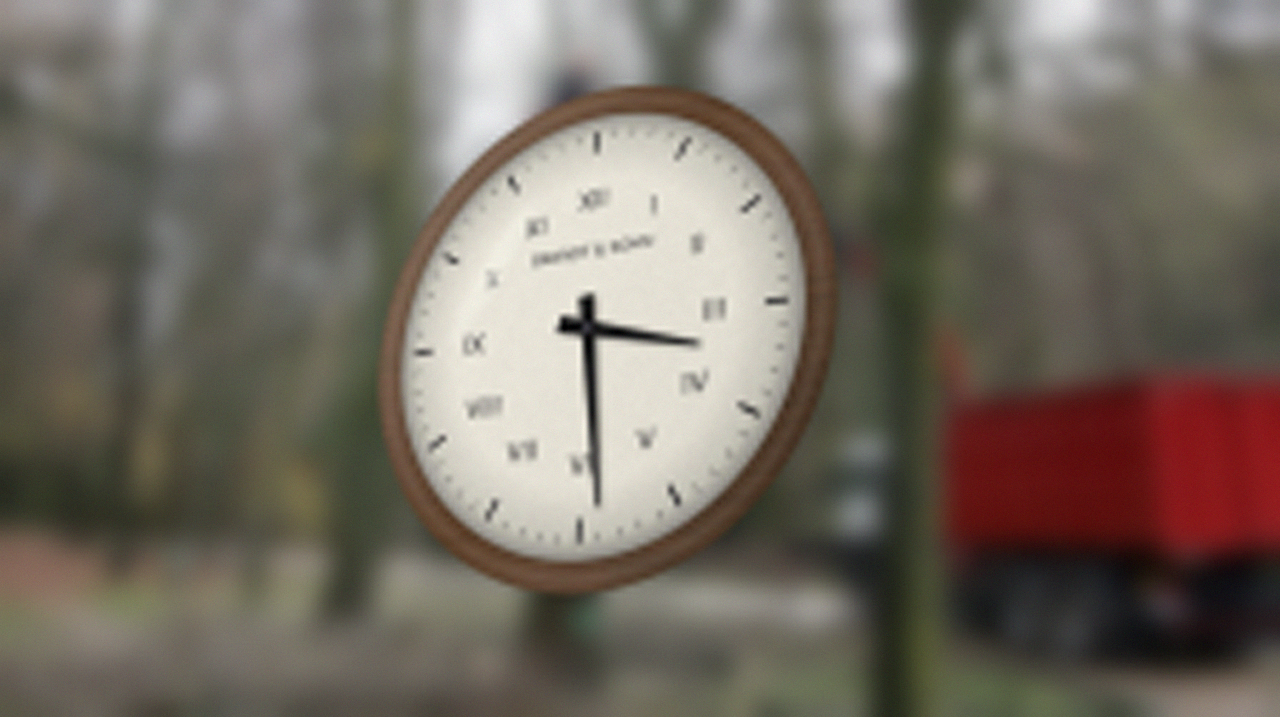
3:29
